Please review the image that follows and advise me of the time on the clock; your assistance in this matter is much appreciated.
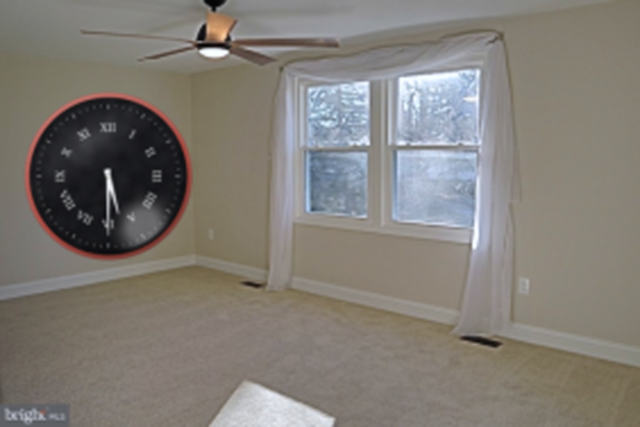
5:30
